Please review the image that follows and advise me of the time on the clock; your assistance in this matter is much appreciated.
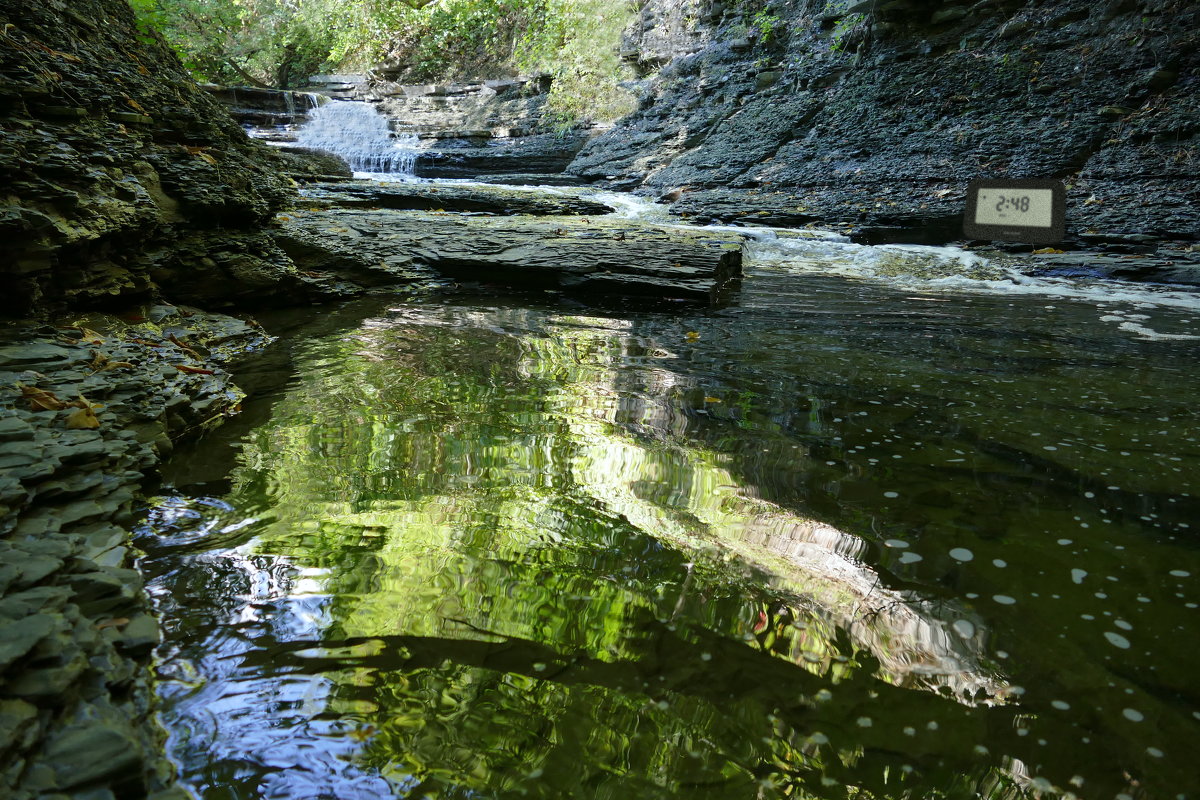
2:48
